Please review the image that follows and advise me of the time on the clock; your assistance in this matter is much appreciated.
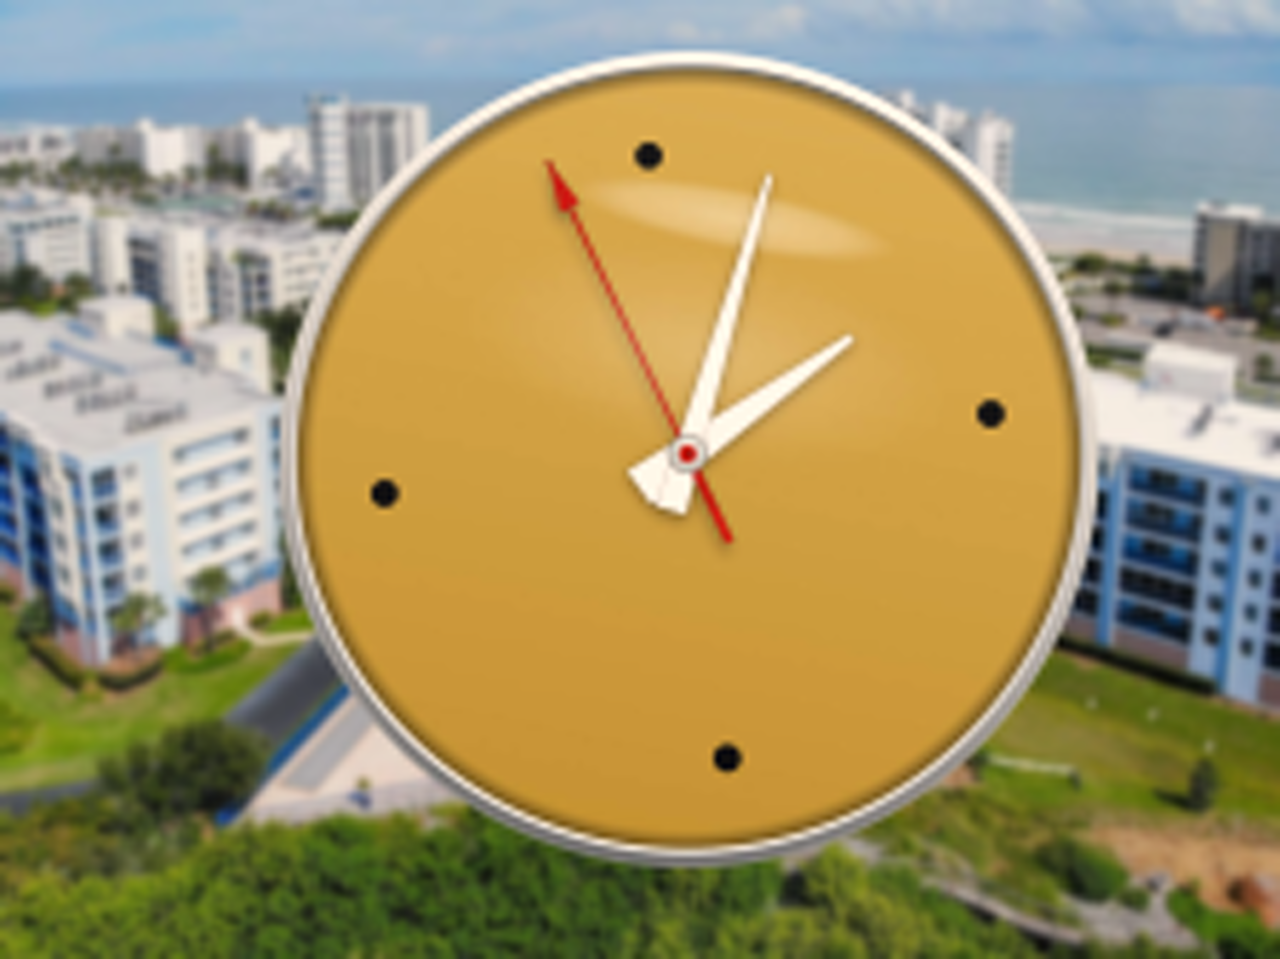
2:03:57
